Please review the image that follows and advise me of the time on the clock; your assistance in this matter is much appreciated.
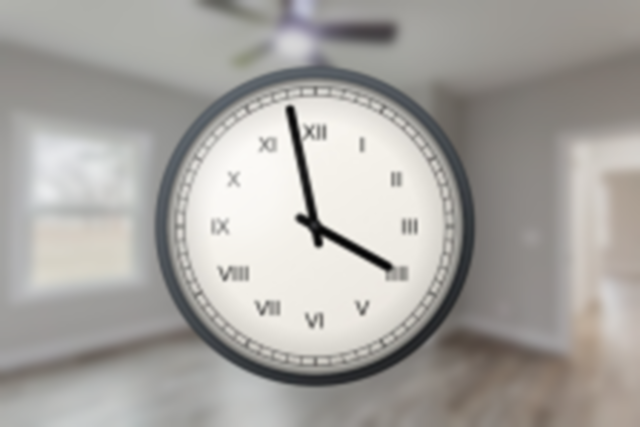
3:58
